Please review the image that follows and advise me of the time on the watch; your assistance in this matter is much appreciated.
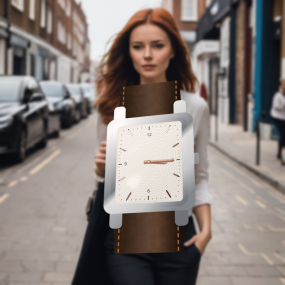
3:15
